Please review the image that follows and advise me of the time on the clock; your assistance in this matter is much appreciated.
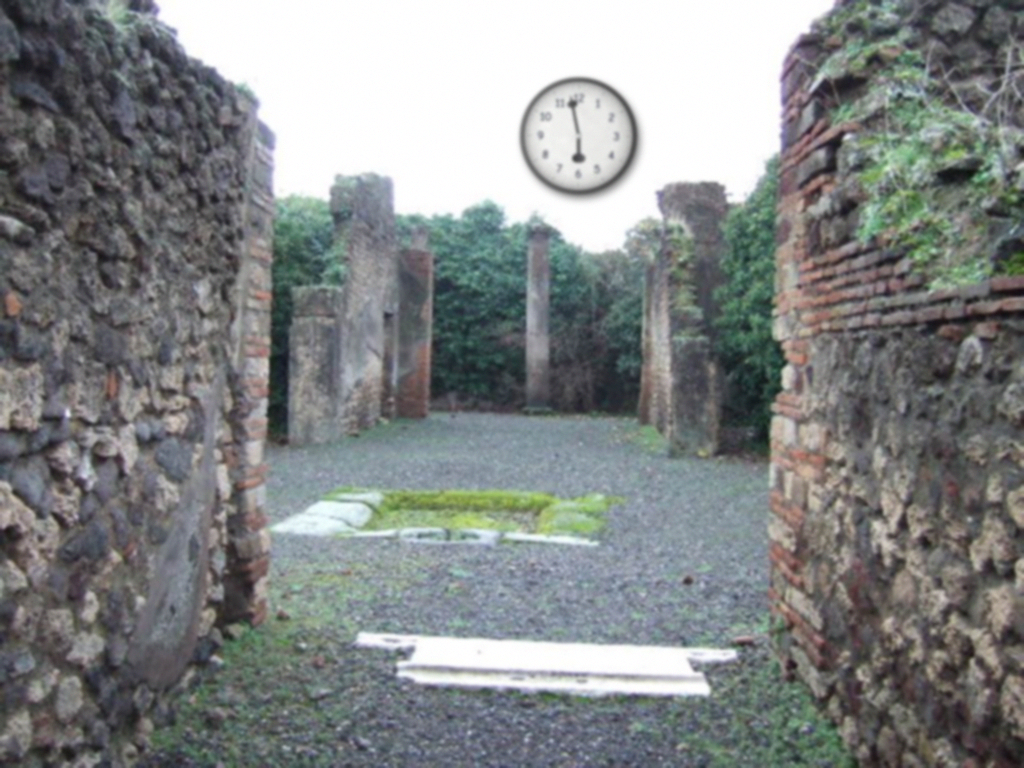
5:58
